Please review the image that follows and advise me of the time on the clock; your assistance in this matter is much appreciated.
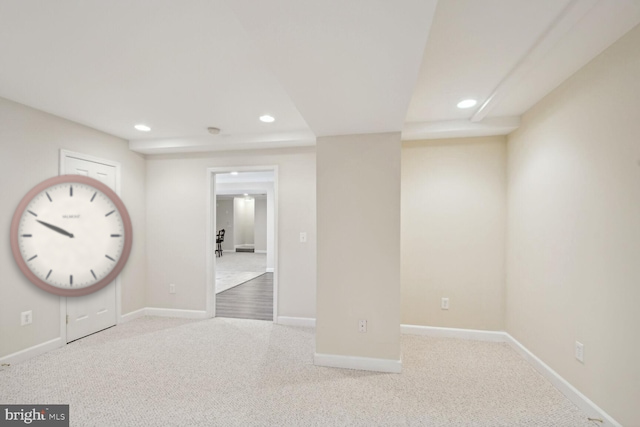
9:49
